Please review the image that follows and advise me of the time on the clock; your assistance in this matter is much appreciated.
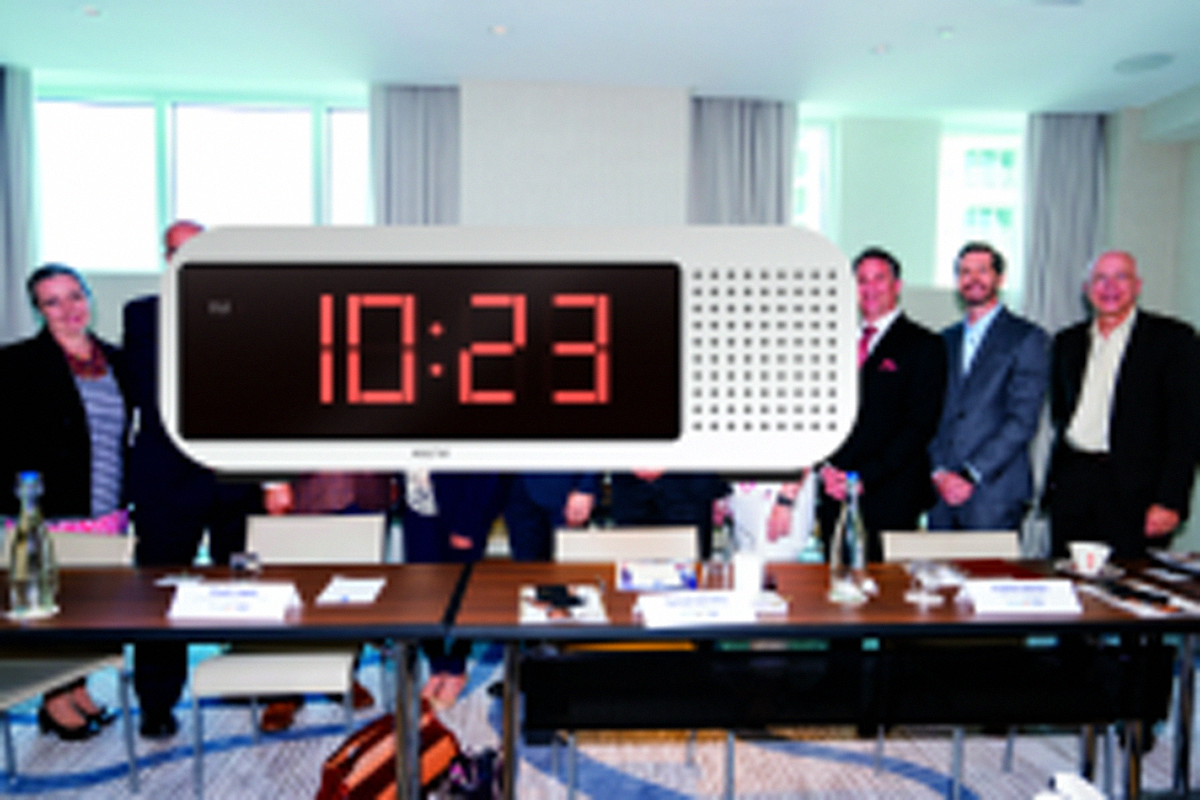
10:23
